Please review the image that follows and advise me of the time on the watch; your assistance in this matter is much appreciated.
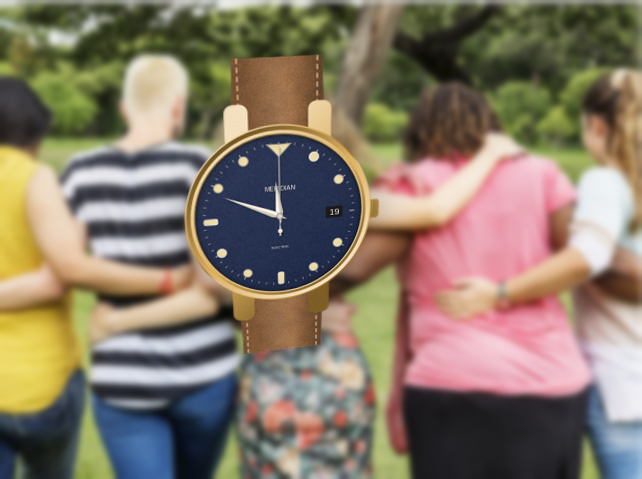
11:49:00
